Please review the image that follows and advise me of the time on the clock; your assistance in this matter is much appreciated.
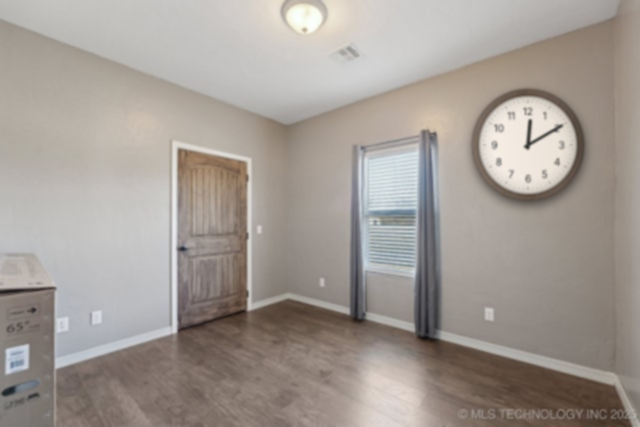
12:10
